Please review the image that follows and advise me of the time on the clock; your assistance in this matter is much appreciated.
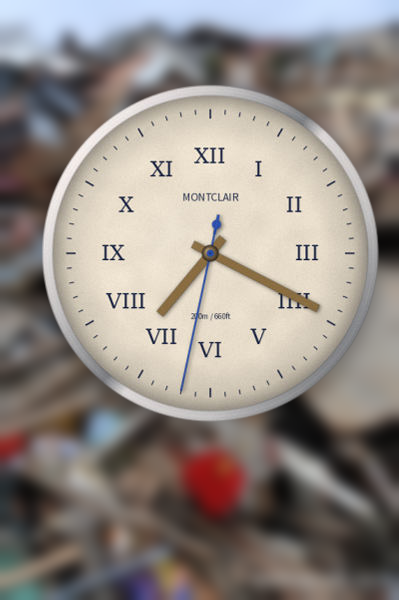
7:19:32
